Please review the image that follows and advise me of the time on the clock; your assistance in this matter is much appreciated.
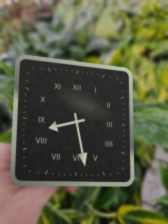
8:28
